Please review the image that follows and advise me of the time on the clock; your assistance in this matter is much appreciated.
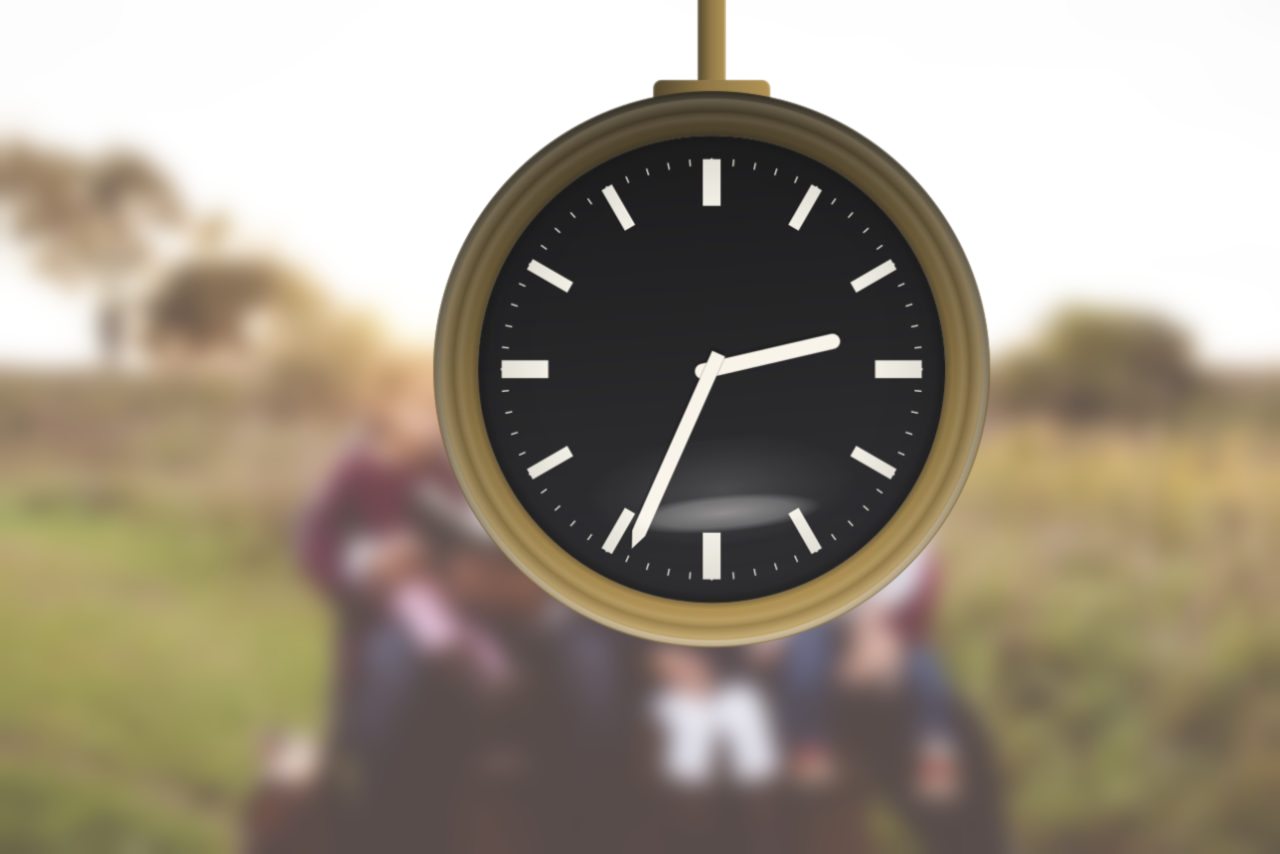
2:34
